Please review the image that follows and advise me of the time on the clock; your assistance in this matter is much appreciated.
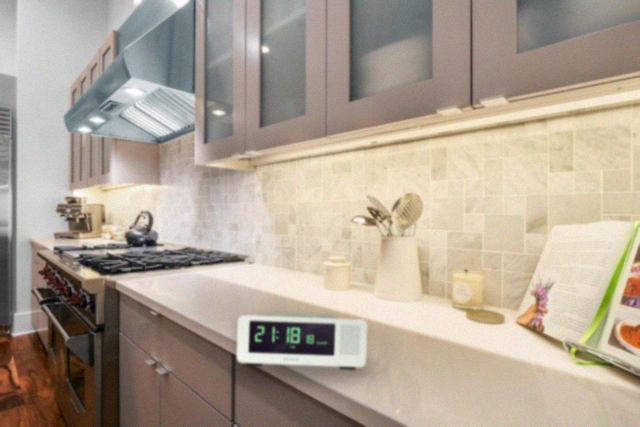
21:18
